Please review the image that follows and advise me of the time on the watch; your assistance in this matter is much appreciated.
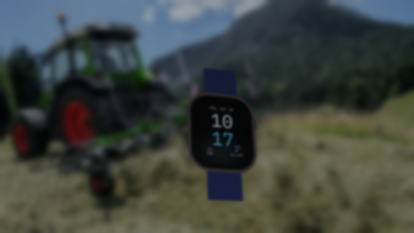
10:17
